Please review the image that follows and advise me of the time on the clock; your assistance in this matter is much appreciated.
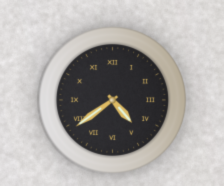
4:39
